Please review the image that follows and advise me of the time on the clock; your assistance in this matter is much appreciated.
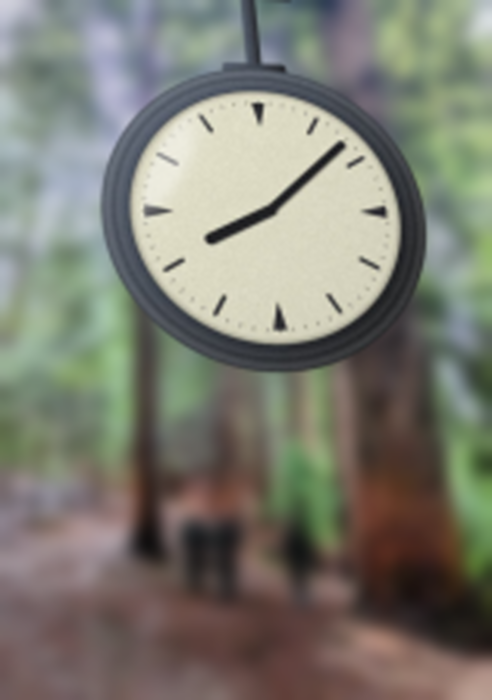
8:08
